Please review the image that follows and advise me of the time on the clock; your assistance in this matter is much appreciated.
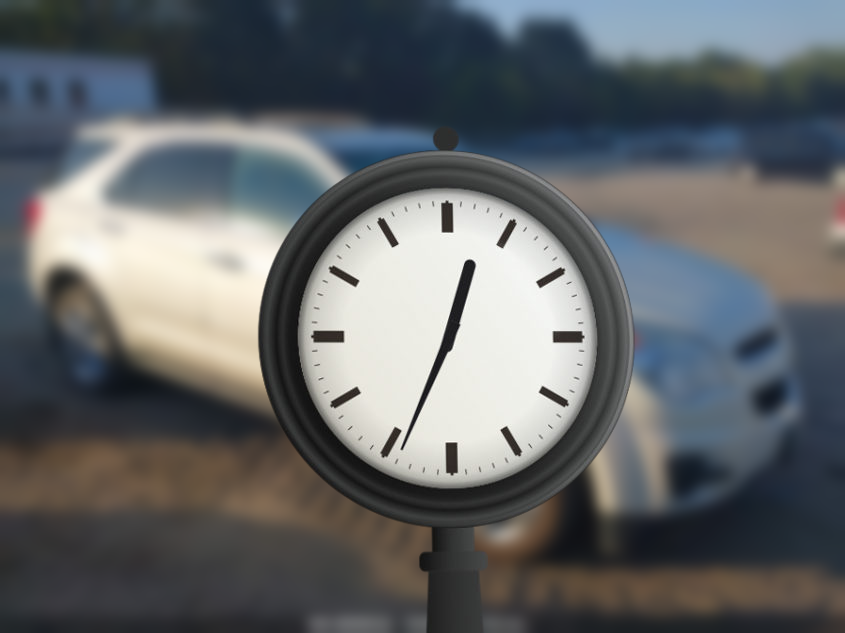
12:34
